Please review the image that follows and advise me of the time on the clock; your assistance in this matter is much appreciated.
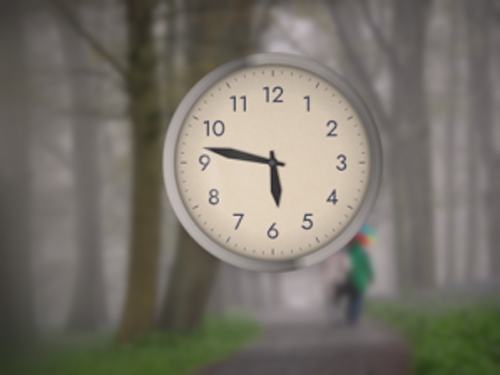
5:47
